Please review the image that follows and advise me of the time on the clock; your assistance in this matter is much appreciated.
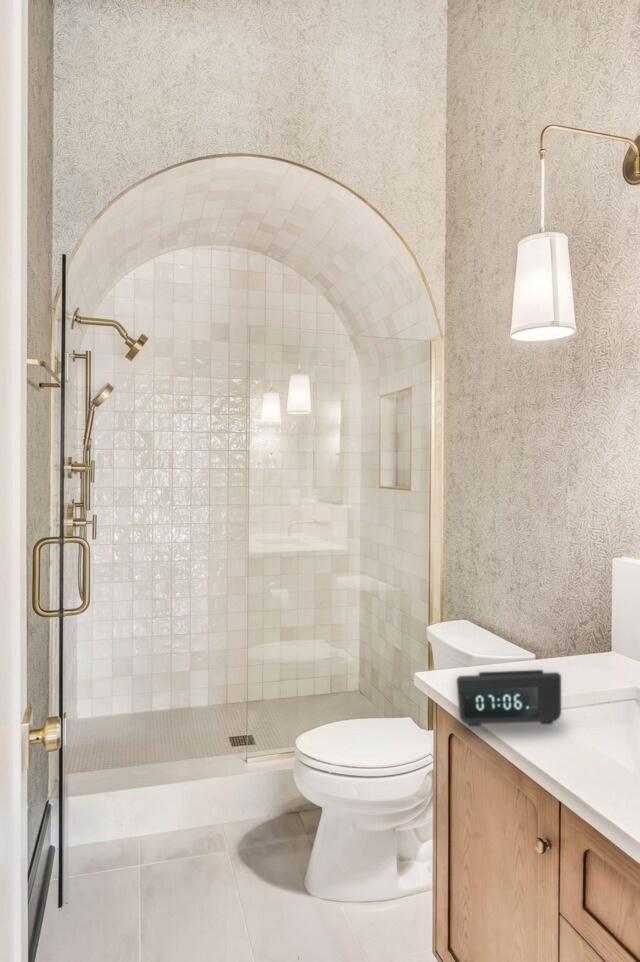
7:06
